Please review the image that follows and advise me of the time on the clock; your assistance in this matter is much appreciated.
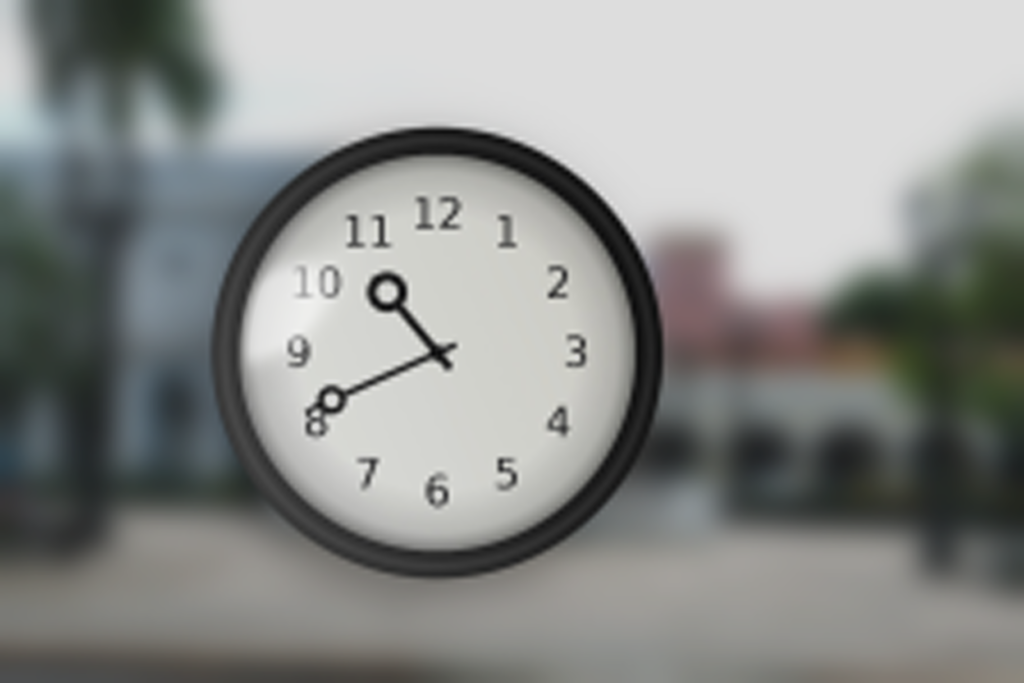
10:41
